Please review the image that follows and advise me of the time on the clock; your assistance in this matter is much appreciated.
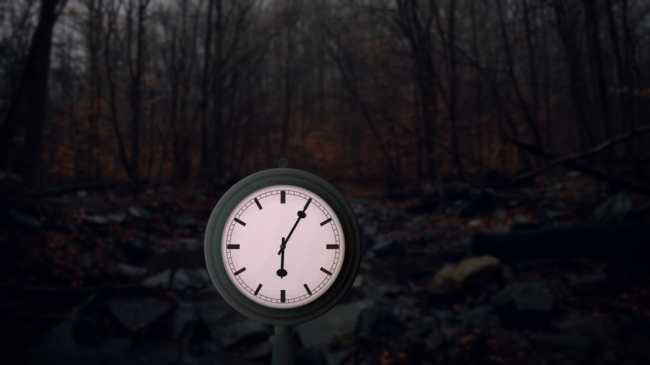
6:05
